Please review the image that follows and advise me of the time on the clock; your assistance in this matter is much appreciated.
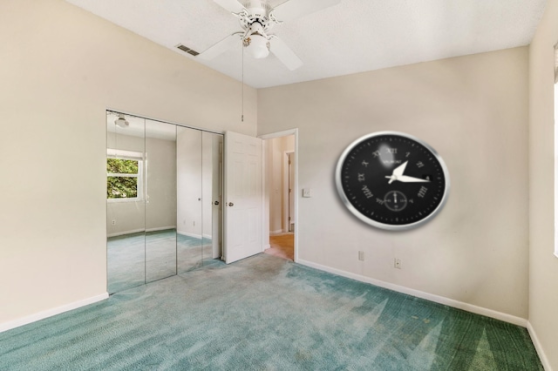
1:16
